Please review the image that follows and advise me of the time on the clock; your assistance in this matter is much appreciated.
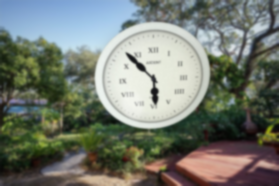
5:53
